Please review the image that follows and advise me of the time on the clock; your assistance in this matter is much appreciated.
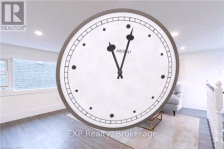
11:01
